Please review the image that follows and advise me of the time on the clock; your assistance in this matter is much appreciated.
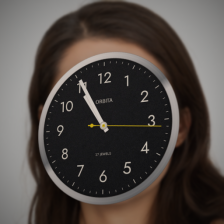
10:55:16
